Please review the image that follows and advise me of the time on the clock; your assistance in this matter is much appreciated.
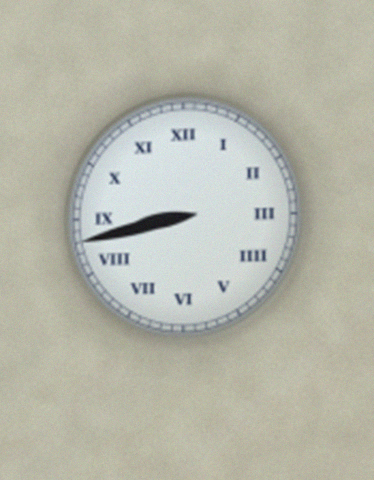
8:43
